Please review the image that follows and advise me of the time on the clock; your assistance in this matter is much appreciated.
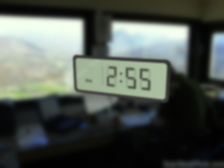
2:55
